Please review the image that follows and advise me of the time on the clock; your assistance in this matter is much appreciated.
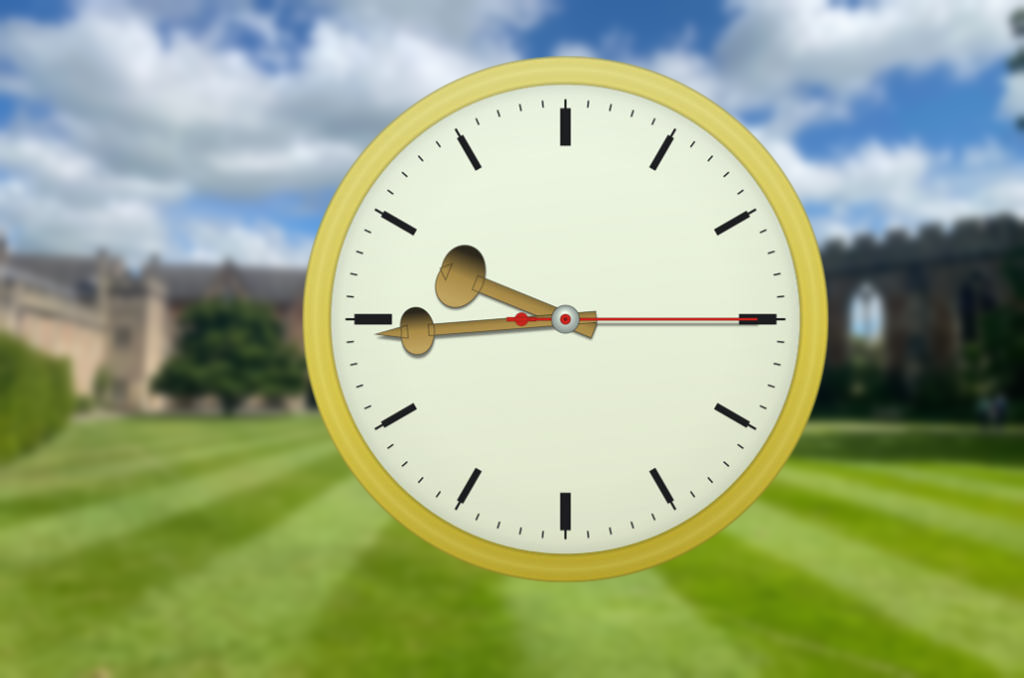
9:44:15
